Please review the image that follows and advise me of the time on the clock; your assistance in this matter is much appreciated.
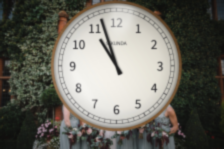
10:57
